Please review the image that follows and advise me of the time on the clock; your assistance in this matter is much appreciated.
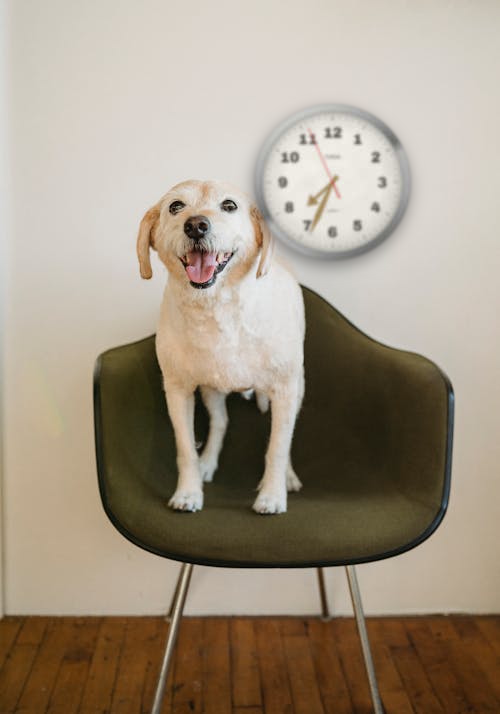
7:33:56
